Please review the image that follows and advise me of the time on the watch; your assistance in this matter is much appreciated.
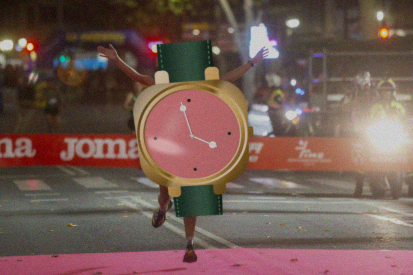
3:58
